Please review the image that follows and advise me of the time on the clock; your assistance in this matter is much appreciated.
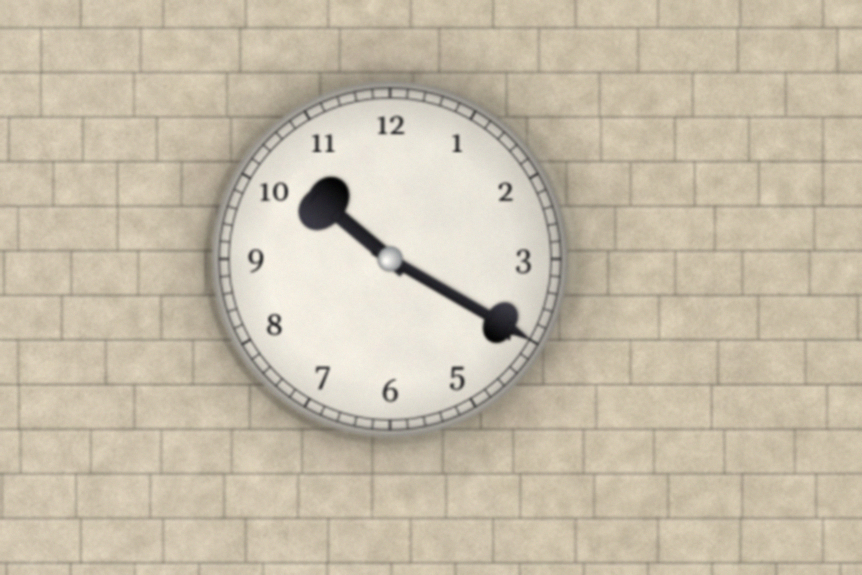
10:20
